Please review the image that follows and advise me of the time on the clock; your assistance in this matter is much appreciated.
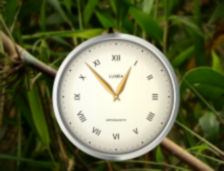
12:53
